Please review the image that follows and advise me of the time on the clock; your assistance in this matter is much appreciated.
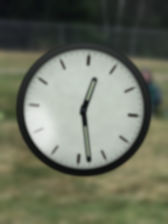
12:28
